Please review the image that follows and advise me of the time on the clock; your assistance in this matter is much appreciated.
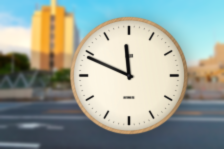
11:49
